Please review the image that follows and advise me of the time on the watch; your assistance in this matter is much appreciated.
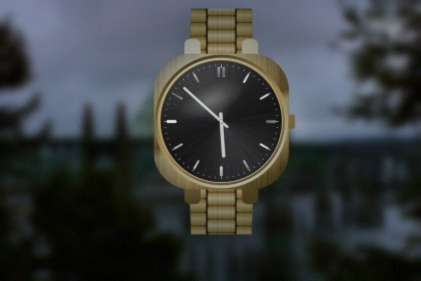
5:52
